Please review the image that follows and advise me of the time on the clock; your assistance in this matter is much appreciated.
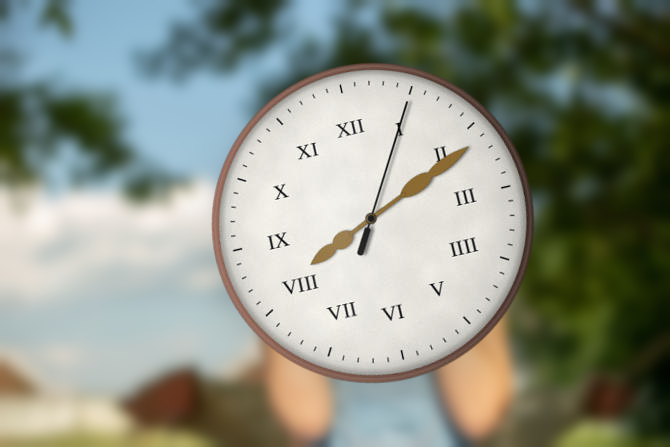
8:11:05
